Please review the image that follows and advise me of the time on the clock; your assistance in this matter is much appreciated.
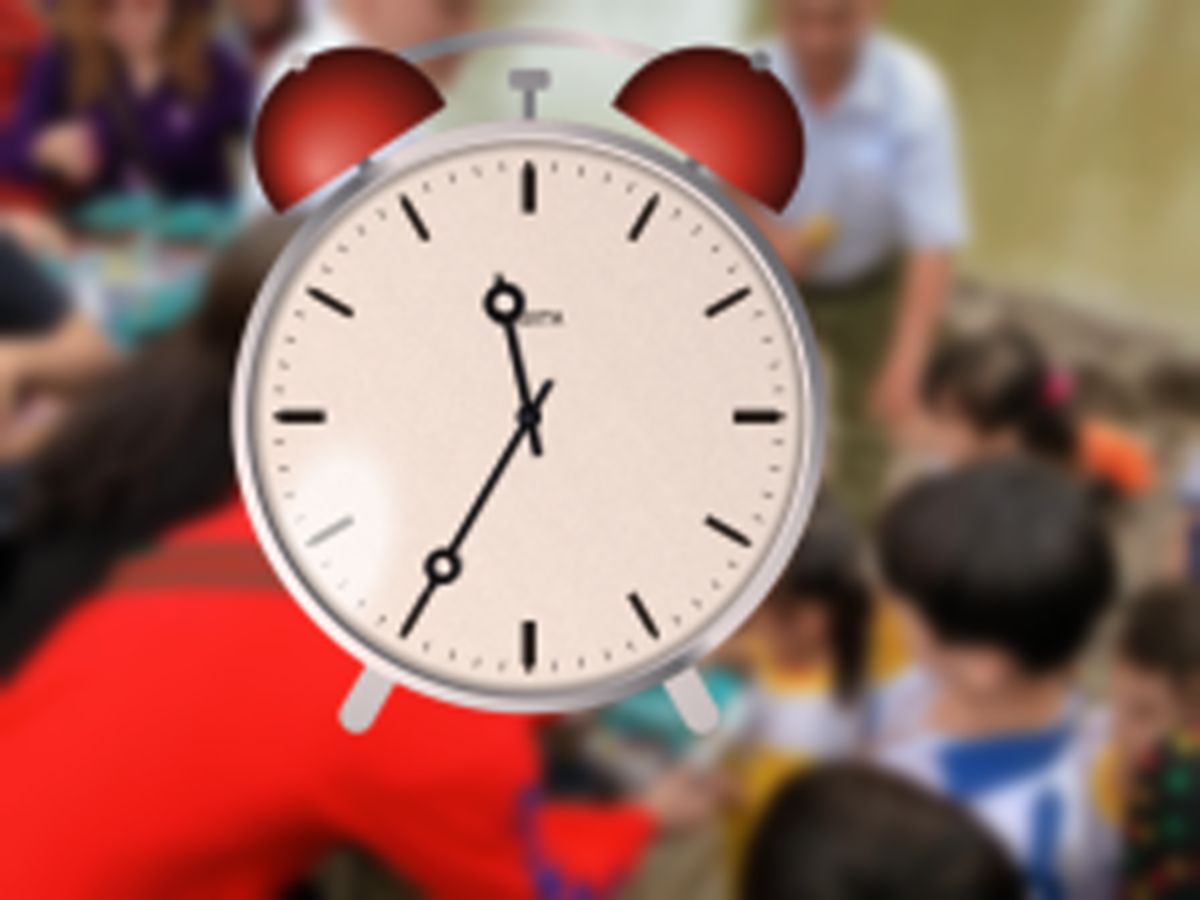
11:35
